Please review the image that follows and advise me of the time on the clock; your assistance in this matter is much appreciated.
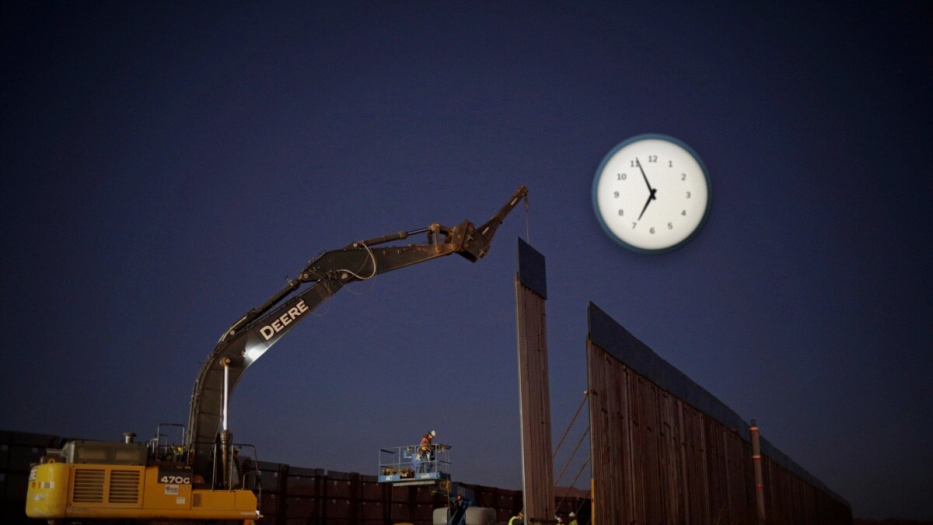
6:56
